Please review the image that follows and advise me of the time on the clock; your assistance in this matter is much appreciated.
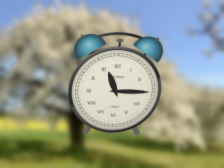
11:15
